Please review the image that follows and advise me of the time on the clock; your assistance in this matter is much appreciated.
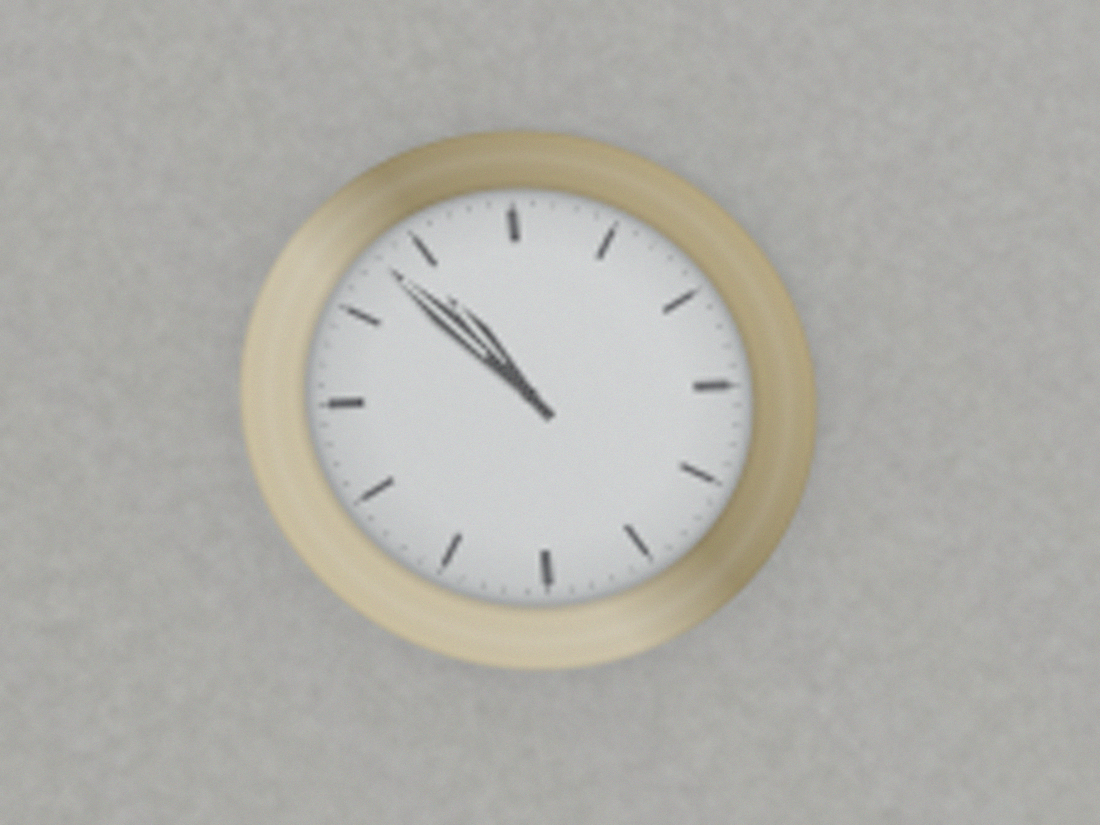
10:53
